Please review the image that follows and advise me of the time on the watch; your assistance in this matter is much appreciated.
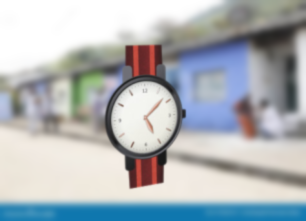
5:08
